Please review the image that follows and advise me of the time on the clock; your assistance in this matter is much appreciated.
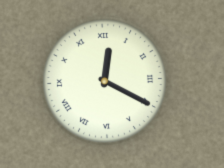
12:20
